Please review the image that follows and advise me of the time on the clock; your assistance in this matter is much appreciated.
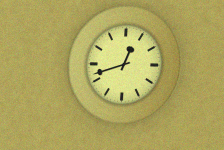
12:42
